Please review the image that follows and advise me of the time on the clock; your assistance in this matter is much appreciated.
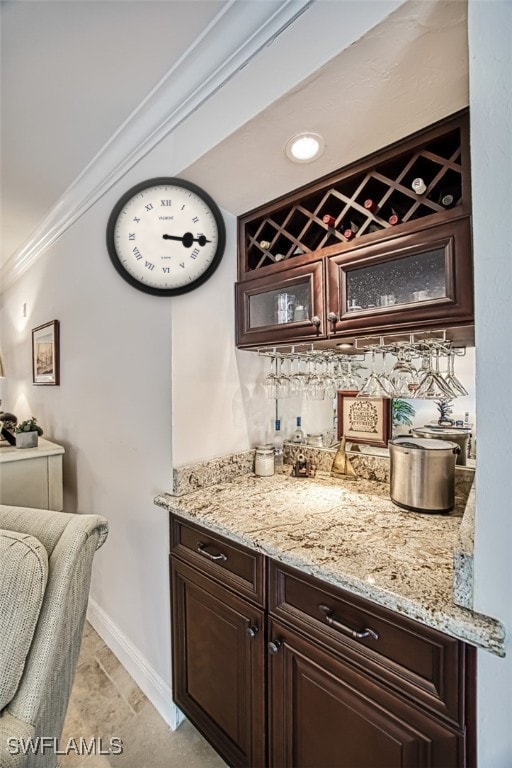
3:16
